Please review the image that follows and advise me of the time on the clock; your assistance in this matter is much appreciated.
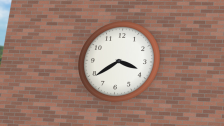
3:39
